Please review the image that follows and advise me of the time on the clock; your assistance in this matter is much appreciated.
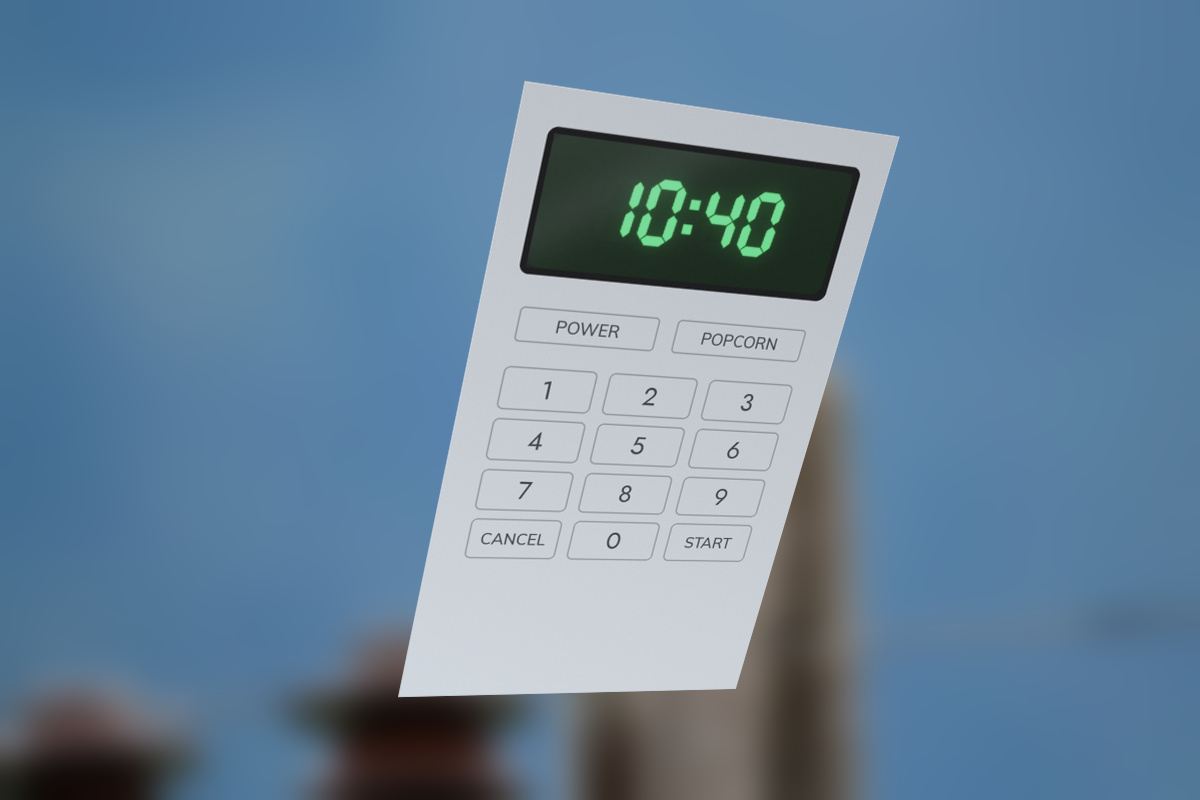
10:40
